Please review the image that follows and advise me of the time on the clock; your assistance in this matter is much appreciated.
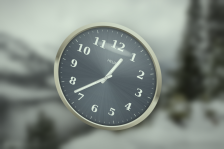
12:37
